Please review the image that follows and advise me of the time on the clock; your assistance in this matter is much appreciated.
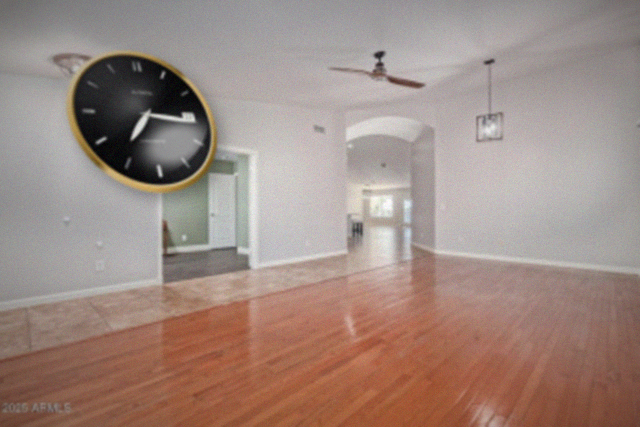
7:16
